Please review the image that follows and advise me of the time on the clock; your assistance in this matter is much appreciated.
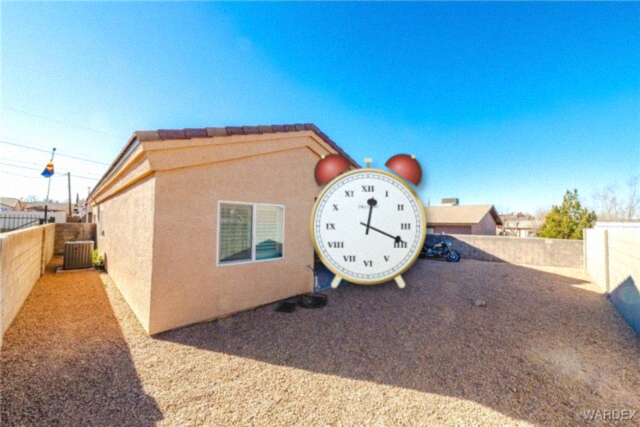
12:19
